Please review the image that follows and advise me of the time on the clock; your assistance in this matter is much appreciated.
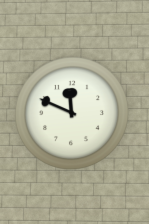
11:49
